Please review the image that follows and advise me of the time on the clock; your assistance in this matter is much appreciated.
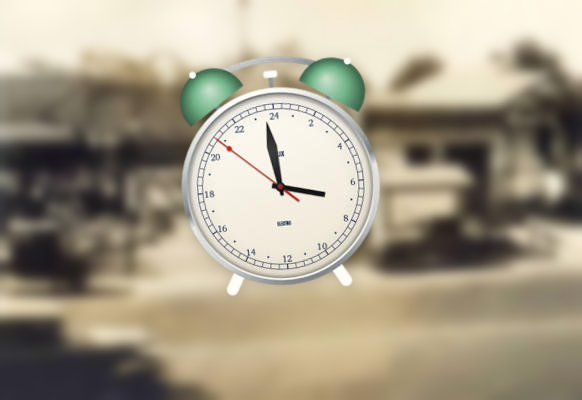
6:58:52
